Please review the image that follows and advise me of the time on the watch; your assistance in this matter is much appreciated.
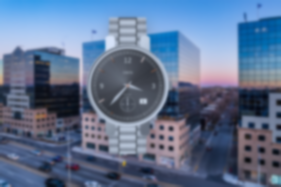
3:37
